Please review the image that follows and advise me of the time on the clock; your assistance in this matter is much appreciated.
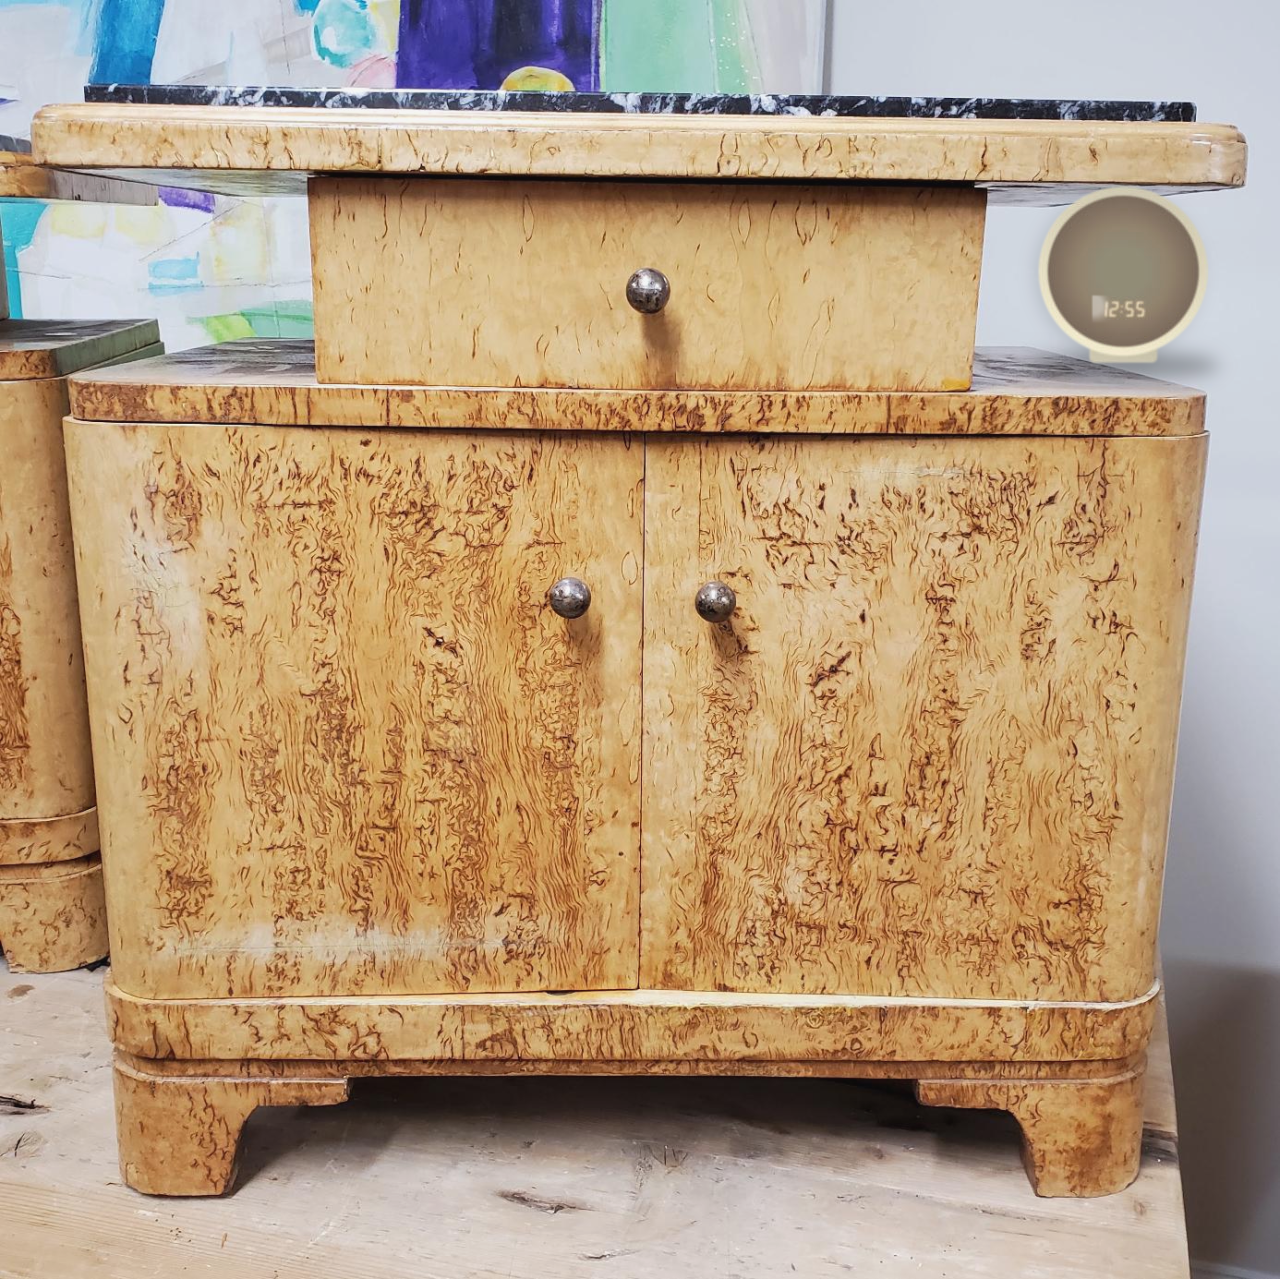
12:55
